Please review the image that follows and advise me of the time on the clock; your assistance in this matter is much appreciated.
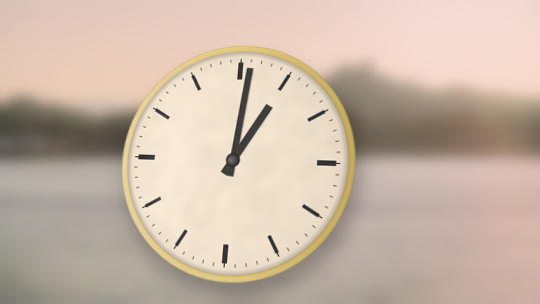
1:01
